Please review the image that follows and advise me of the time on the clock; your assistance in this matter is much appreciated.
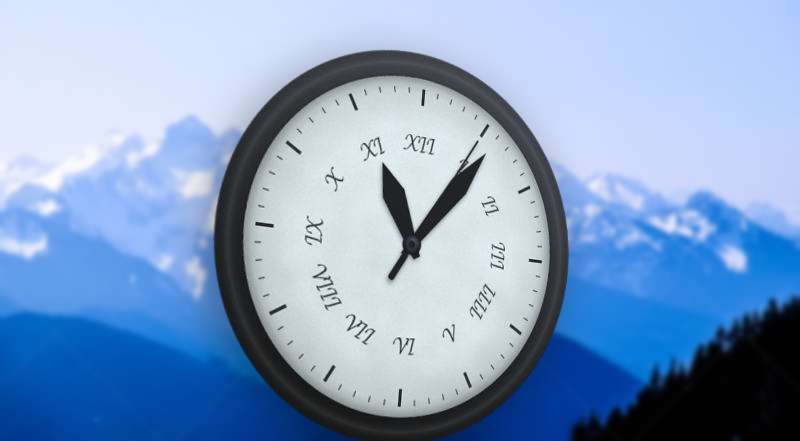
11:06:05
